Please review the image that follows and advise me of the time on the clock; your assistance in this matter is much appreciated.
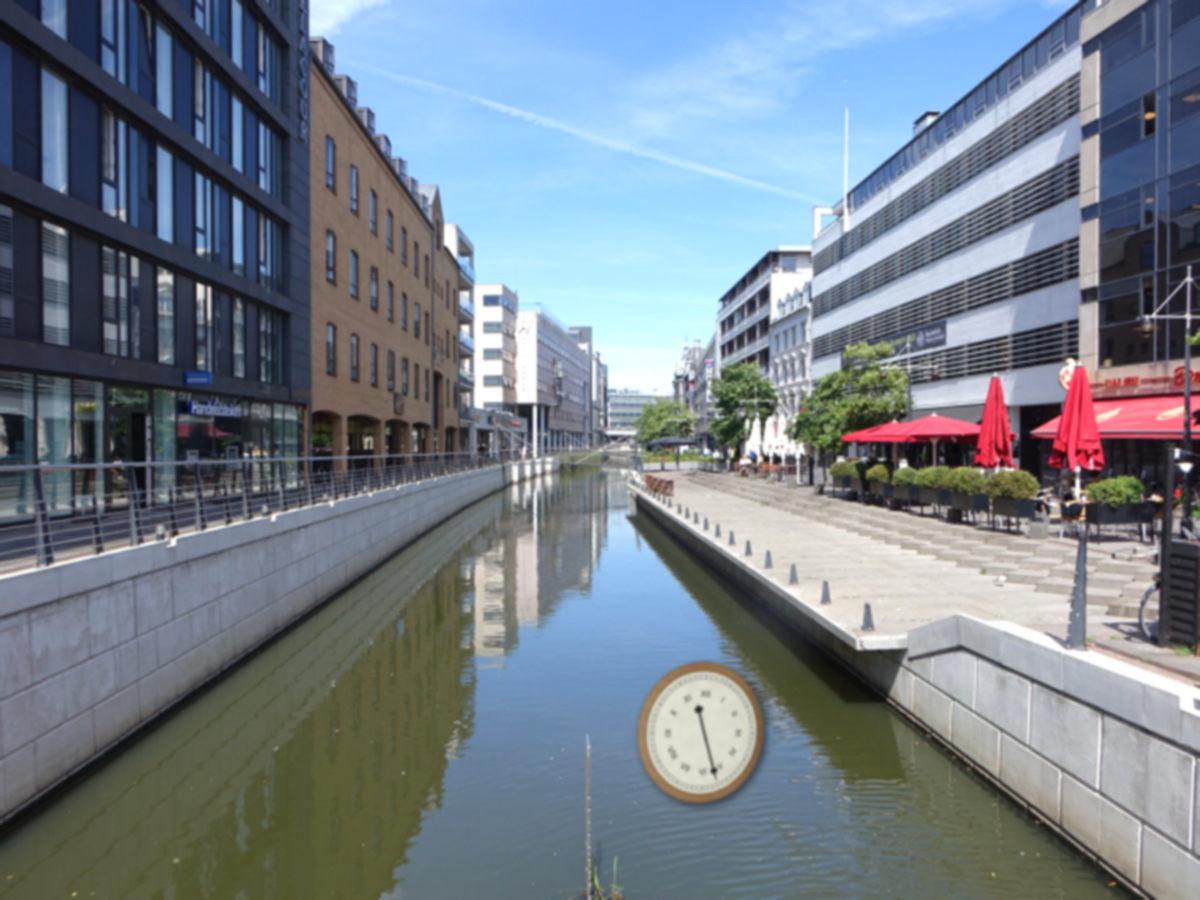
11:27
